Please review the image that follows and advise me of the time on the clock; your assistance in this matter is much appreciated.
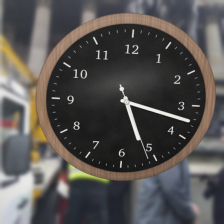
5:17:26
